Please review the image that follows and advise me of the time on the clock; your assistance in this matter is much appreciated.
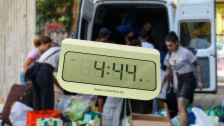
4:44
